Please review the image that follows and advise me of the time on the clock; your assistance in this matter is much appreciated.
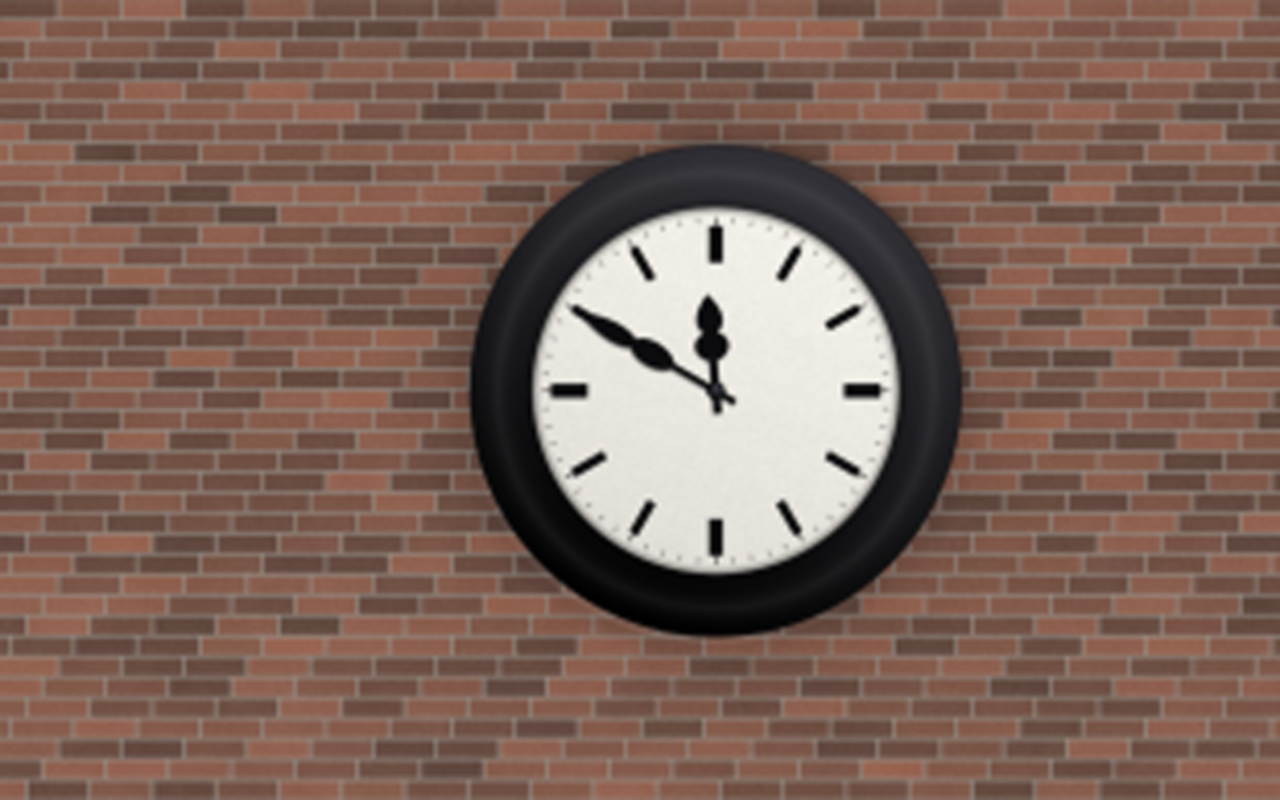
11:50
